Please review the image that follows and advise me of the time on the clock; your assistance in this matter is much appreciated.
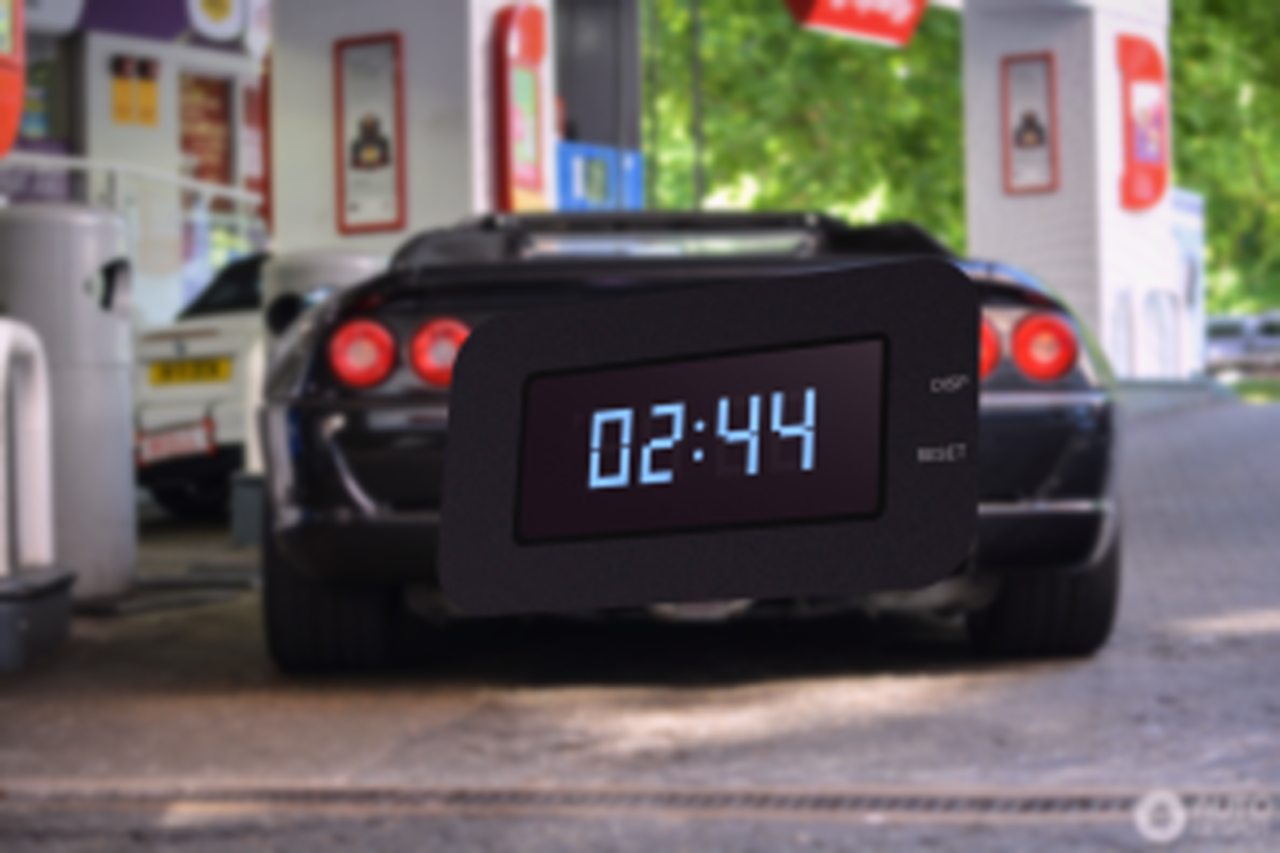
2:44
